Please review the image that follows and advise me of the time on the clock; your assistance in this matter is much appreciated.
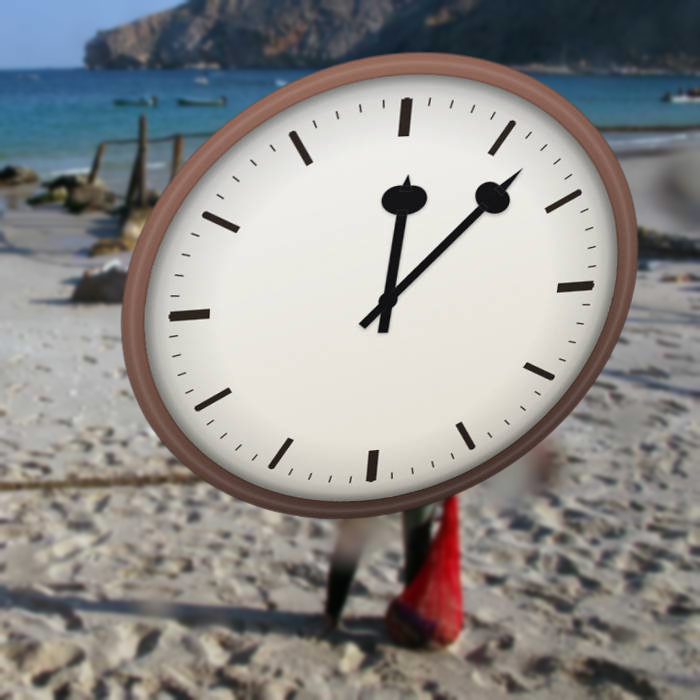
12:07
